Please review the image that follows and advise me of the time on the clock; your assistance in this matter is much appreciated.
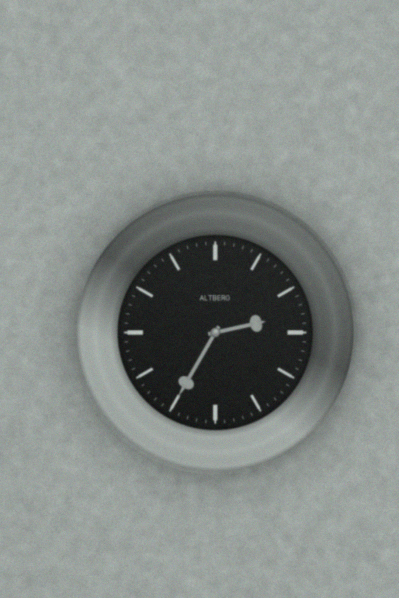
2:35
